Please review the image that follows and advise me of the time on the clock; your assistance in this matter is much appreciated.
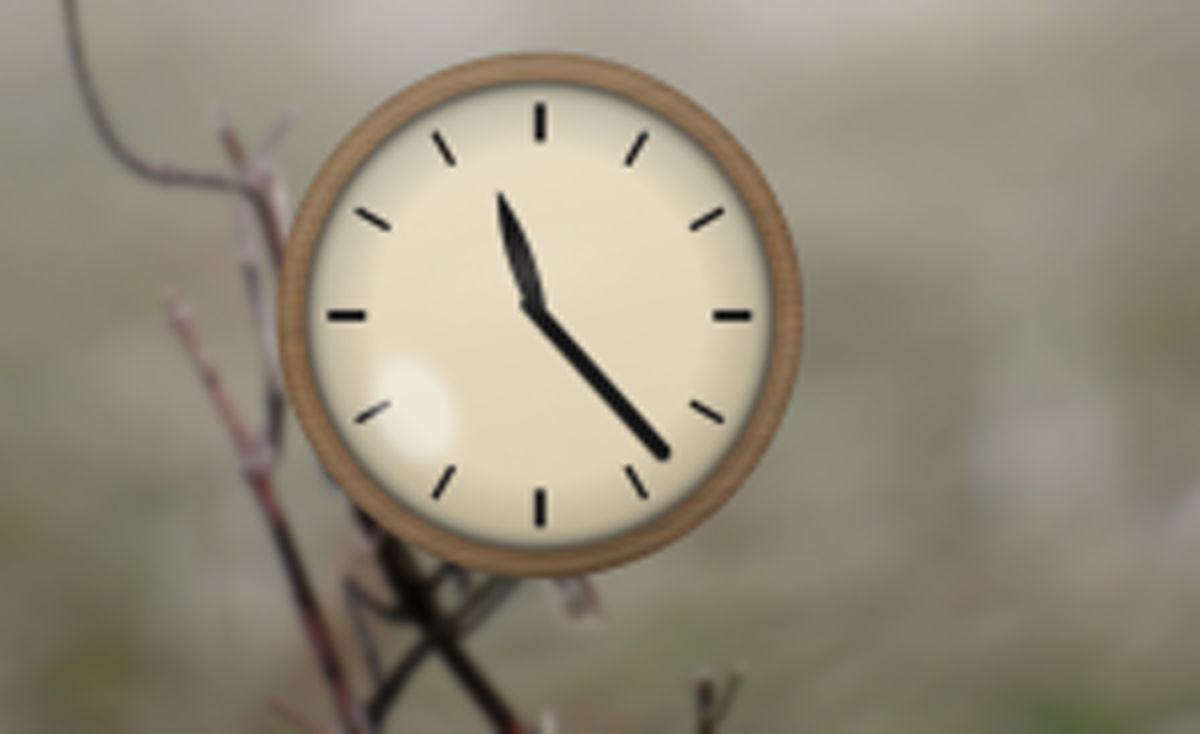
11:23
